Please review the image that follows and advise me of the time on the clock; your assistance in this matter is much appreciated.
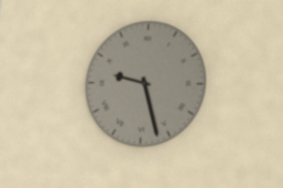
9:27
